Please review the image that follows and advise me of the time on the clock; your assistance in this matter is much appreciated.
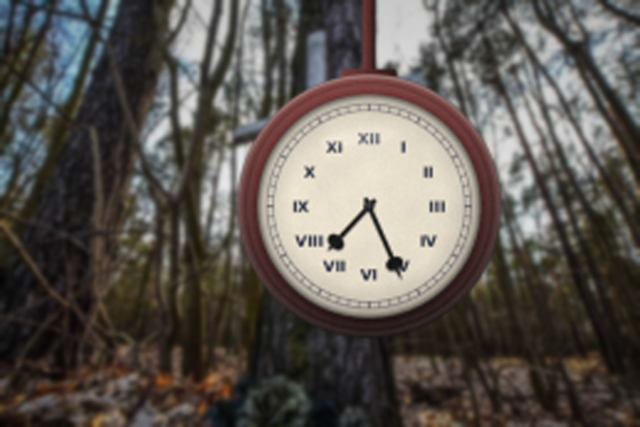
7:26
